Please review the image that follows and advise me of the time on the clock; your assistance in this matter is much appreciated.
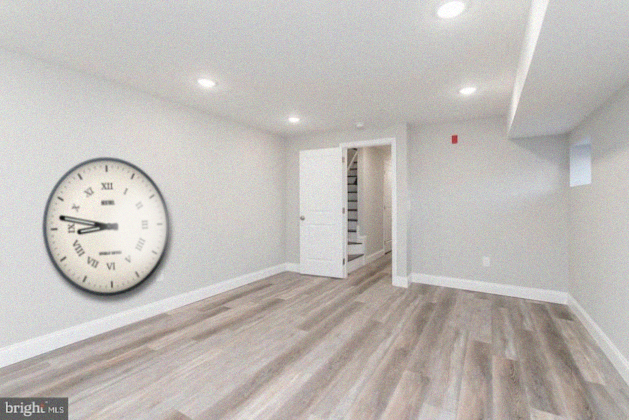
8:47
